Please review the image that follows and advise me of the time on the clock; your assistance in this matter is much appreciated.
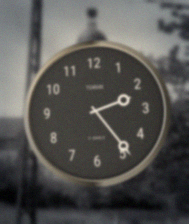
2:24
